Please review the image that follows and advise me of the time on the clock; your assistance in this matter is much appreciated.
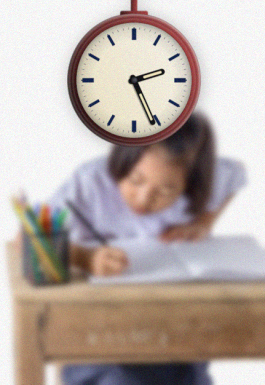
2:26
